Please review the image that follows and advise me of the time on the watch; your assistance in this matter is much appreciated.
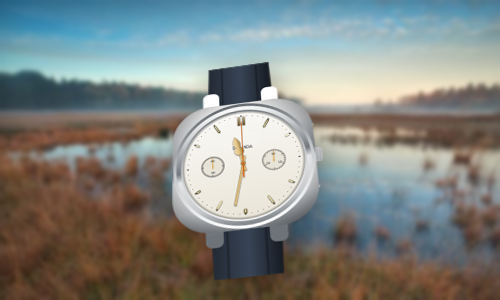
11:32
